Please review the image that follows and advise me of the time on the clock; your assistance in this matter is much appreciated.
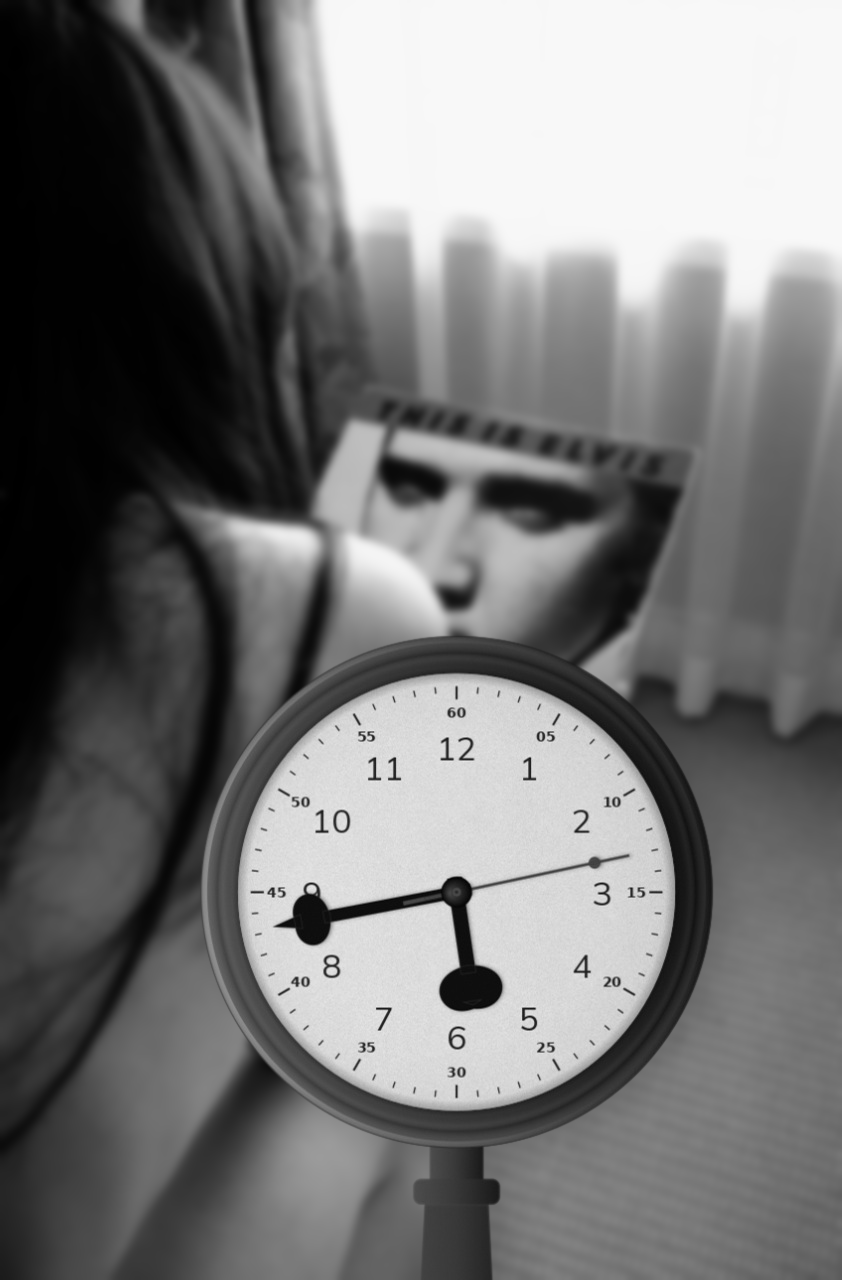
5:43:13
